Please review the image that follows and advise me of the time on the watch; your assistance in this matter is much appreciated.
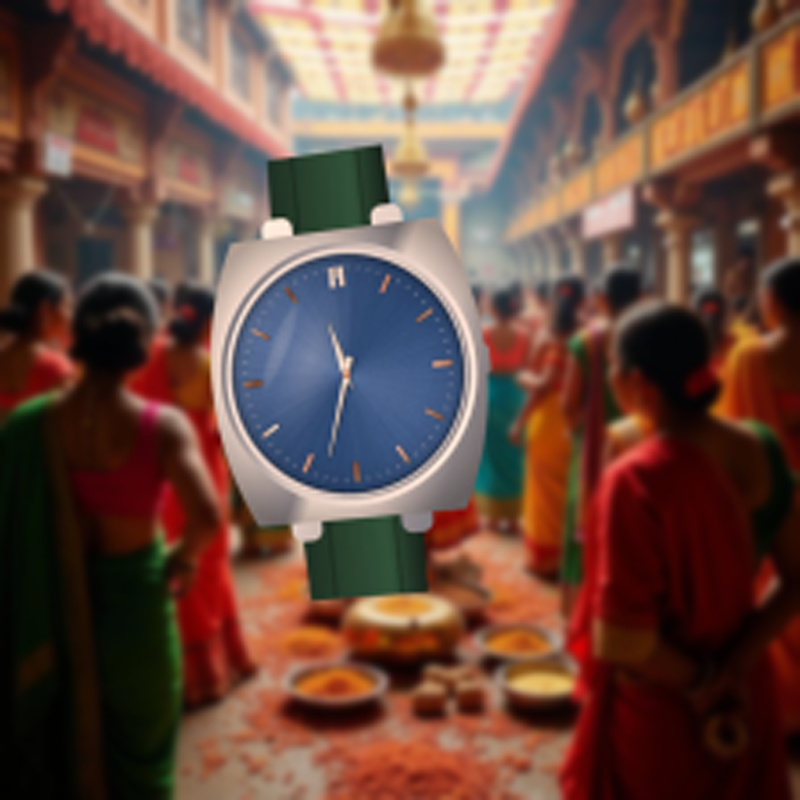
11:33
